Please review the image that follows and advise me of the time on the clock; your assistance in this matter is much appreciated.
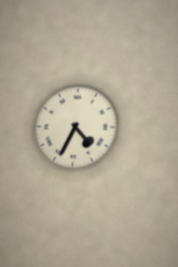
4:34
